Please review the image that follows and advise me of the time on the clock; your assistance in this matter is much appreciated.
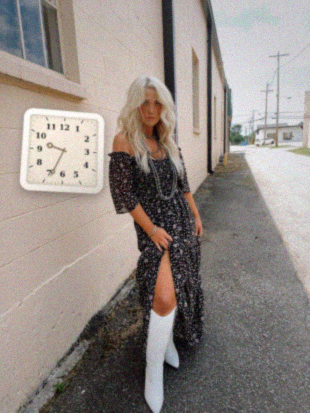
9:34
